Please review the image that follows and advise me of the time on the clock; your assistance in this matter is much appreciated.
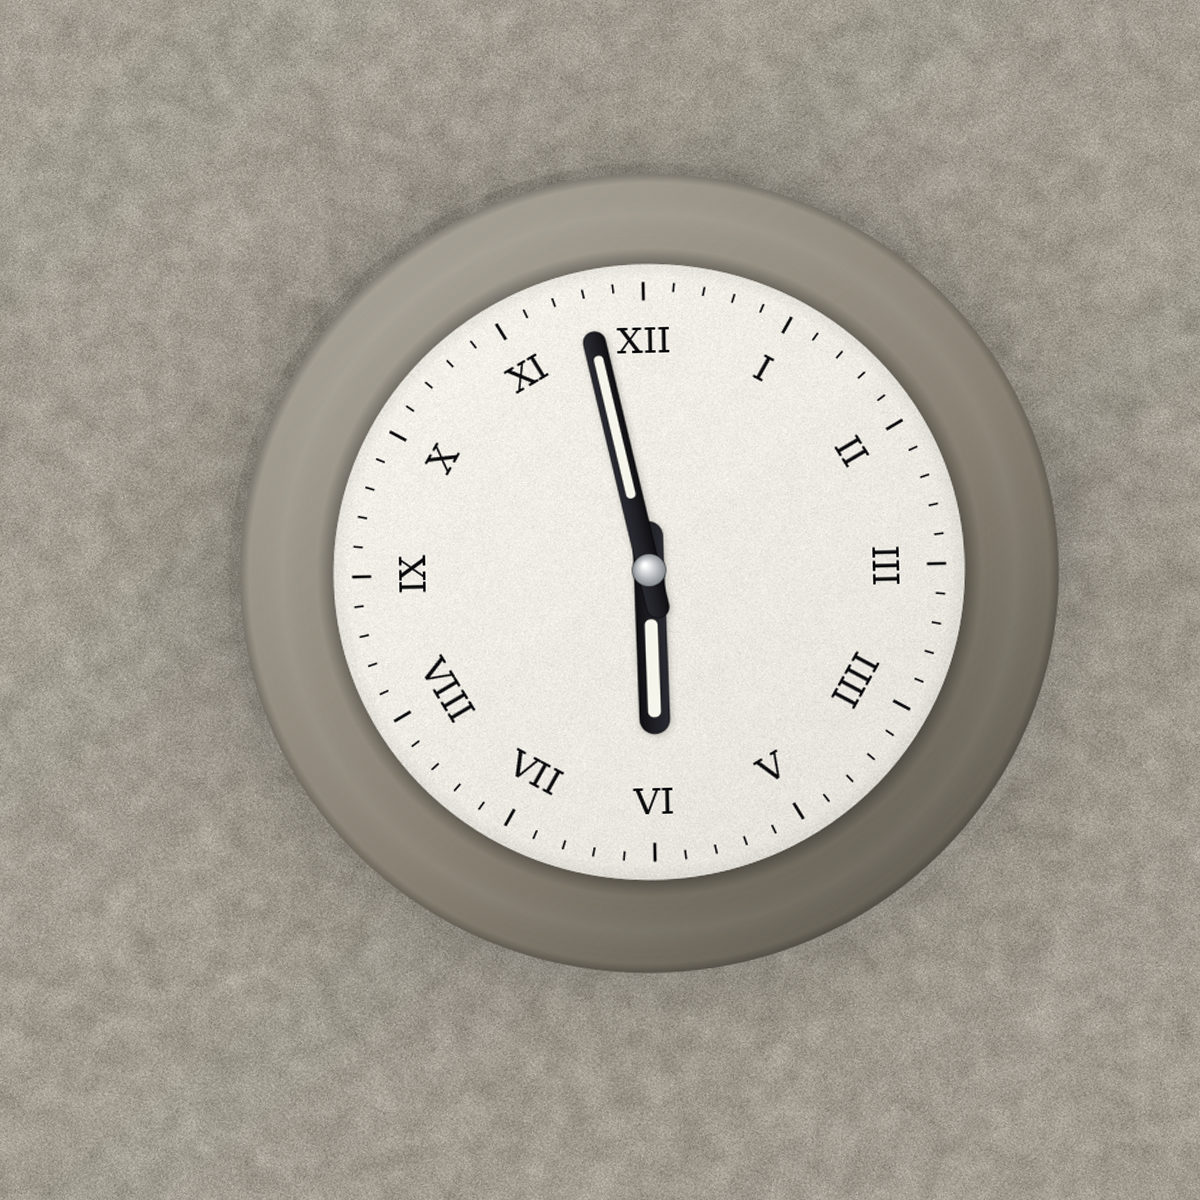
5:58
